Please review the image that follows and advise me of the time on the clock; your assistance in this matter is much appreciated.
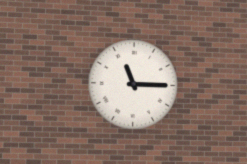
11:15
